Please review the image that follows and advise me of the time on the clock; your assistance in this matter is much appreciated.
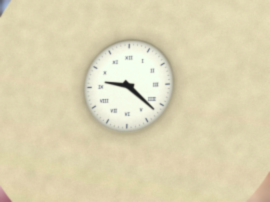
9:22
